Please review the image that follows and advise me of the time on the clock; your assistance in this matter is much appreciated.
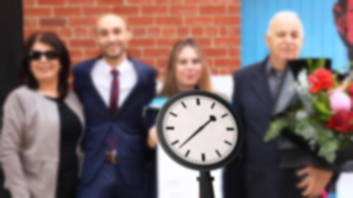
1:38
